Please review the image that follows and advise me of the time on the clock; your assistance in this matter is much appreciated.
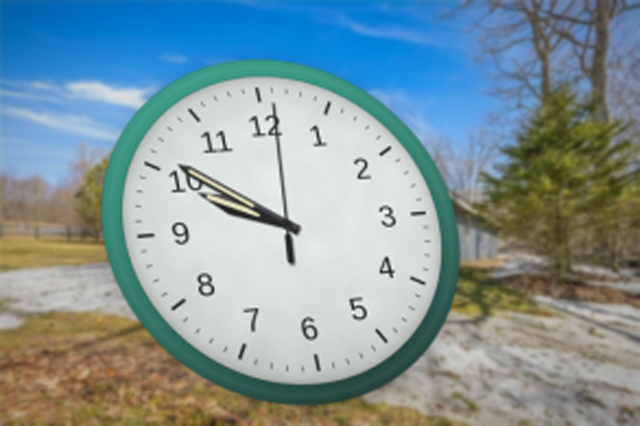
9:51:01
